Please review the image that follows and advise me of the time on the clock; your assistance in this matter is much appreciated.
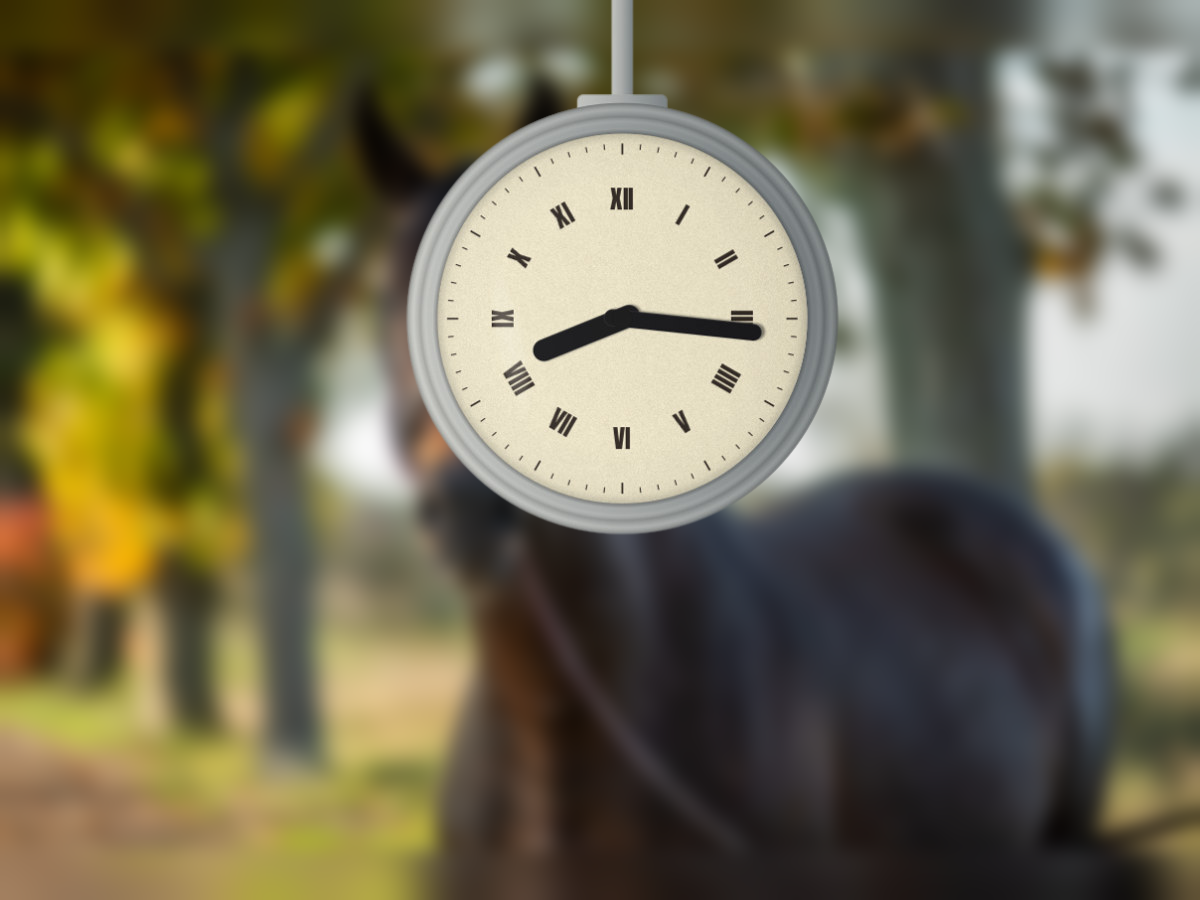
8:16
